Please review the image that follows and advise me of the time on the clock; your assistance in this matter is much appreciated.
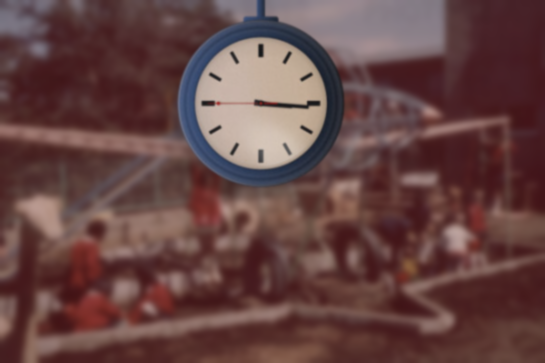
3:15:45
